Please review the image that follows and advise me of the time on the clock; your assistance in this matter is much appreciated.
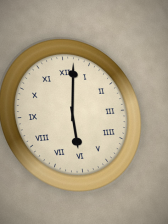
6:02
